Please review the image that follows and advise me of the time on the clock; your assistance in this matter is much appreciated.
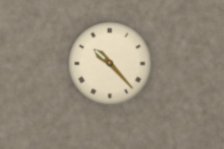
10:23
